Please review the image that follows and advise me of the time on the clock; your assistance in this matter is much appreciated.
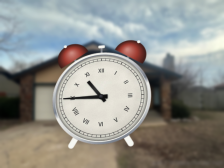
10:45
